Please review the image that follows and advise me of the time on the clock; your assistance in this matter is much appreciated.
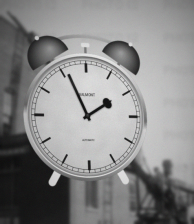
1:56
